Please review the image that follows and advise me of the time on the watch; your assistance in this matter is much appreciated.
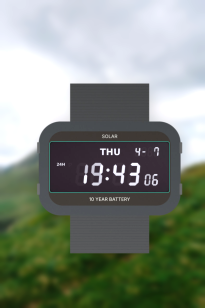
19:43:06
